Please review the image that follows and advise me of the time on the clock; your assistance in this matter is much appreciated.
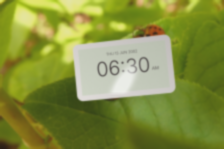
6:30
